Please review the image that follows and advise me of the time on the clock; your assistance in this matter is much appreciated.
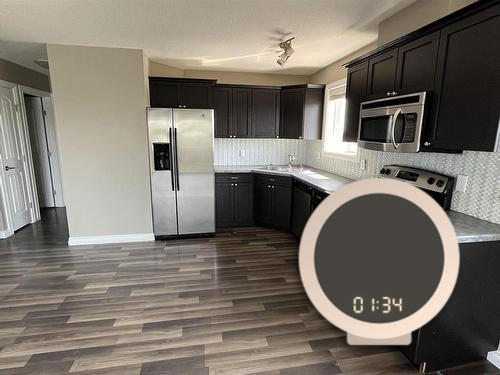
1:34
